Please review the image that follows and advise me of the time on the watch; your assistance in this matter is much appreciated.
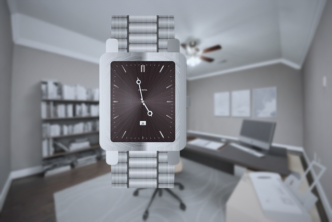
4:58
